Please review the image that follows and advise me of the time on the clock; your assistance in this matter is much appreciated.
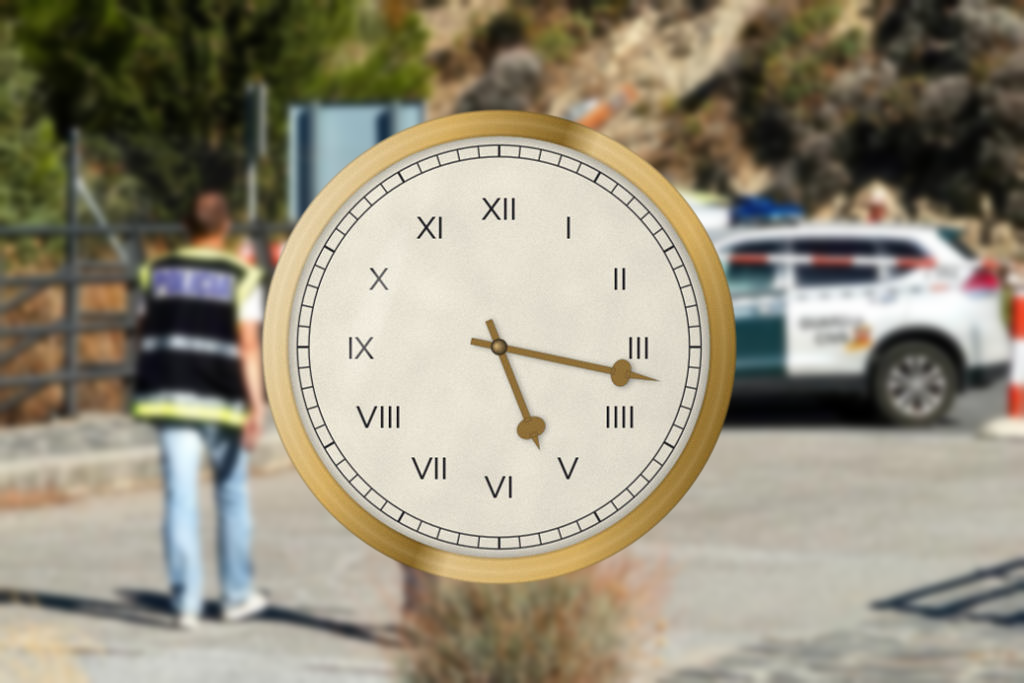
5:17
